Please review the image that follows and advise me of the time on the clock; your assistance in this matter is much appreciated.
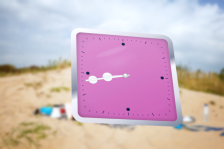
8:43
